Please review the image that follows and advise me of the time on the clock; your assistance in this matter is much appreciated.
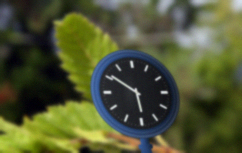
5:51
